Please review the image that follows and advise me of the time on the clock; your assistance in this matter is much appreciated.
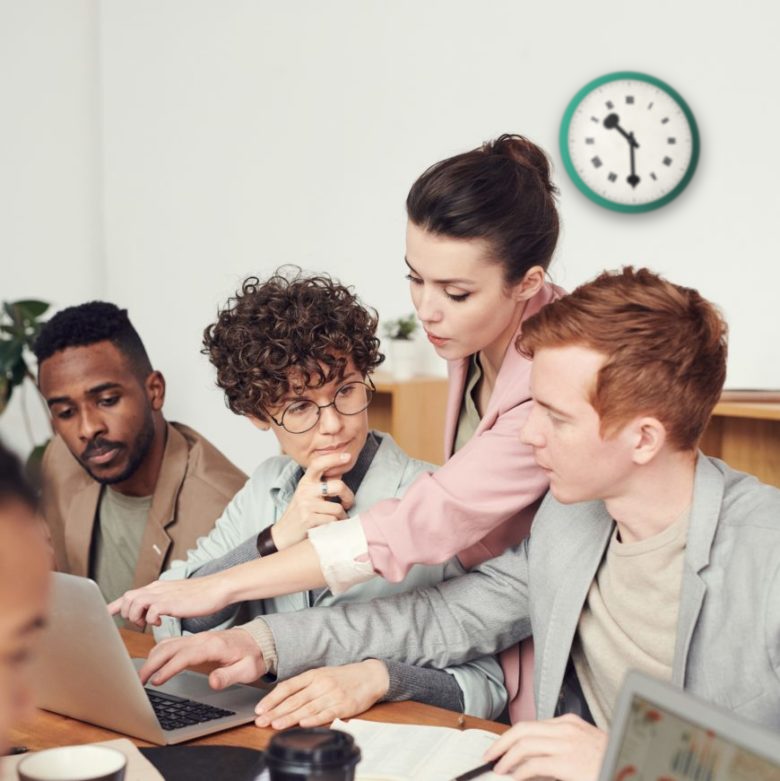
10:30
